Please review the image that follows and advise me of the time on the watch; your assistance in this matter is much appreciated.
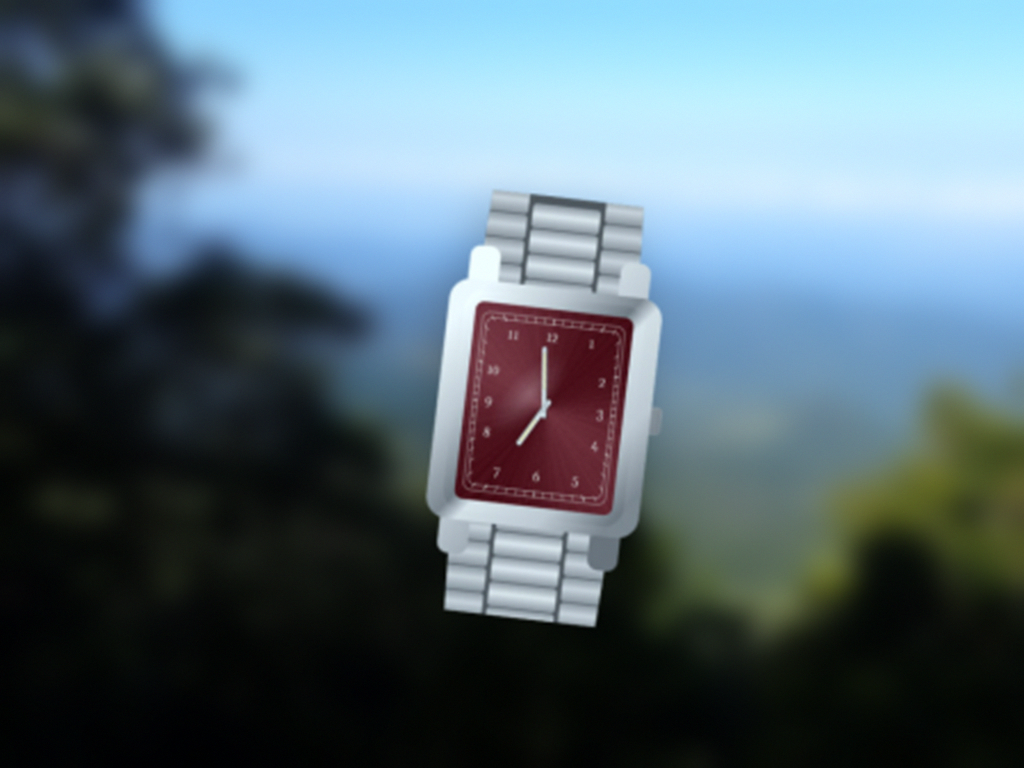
6:59
